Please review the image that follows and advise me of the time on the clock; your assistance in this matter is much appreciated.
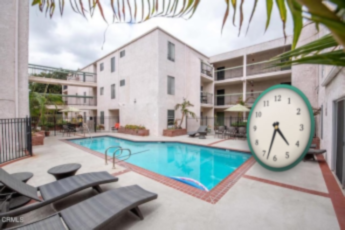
4:33
